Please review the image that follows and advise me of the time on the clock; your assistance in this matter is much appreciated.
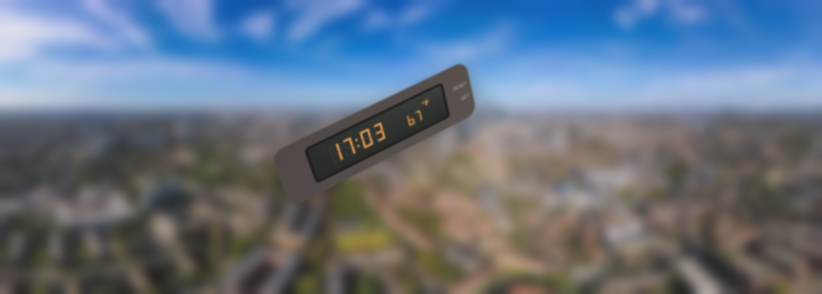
17:03
